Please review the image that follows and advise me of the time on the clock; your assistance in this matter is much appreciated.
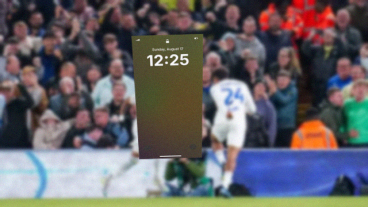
12:25
